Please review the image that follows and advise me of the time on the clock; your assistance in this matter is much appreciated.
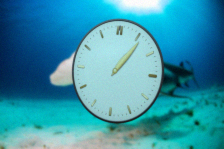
1:06
